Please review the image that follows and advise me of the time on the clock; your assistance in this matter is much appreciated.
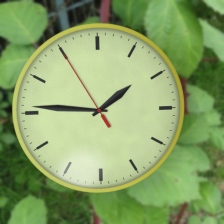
1:45:55
